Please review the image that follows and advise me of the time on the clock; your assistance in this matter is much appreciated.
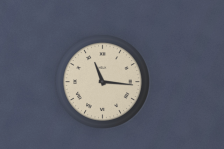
11:16
